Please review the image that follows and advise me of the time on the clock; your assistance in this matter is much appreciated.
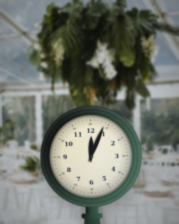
12:04
